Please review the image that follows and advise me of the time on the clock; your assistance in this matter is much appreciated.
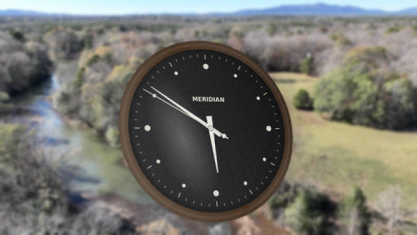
5:50:50
